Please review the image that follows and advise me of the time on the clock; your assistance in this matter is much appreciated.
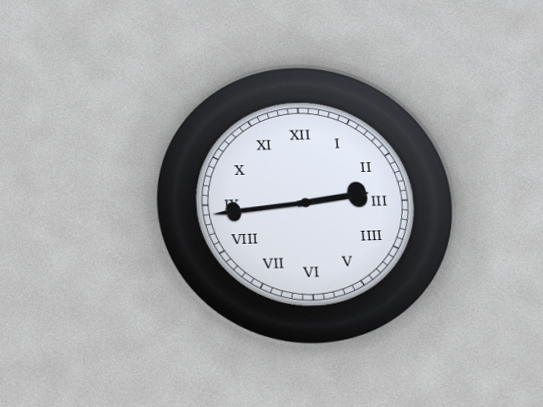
2:44
